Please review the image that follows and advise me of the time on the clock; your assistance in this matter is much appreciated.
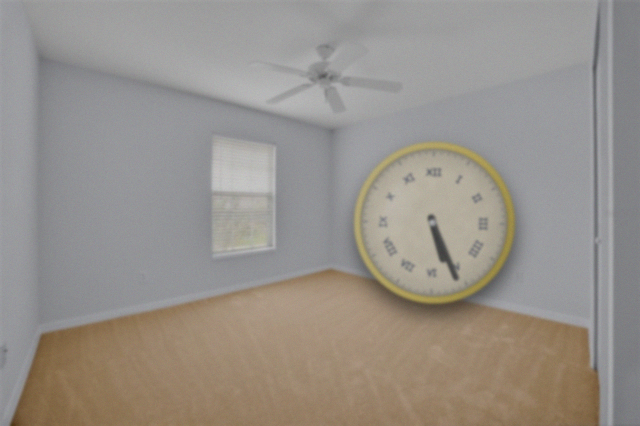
5:26
